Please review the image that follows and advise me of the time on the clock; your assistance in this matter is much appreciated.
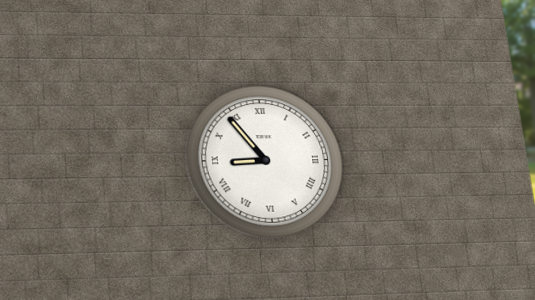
8:54
